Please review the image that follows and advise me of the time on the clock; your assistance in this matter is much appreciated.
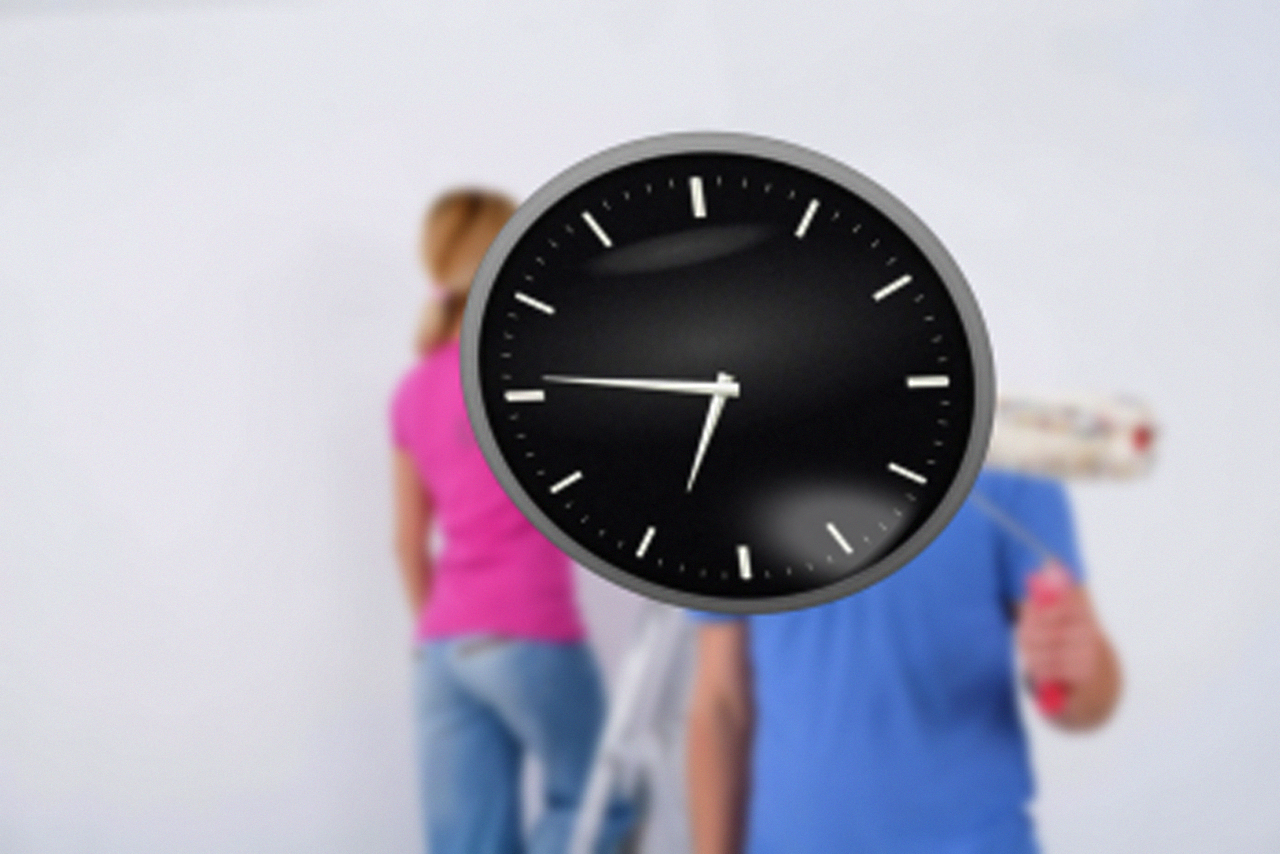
6:46
